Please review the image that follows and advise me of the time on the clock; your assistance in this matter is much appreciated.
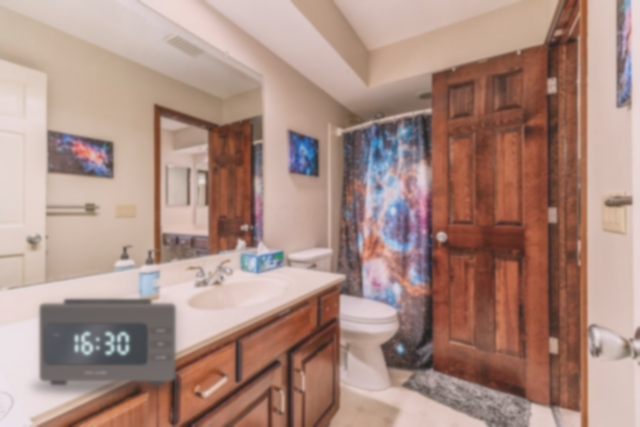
16:30
